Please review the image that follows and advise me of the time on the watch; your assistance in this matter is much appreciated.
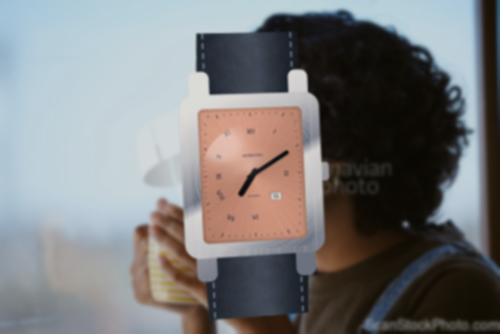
7:10
